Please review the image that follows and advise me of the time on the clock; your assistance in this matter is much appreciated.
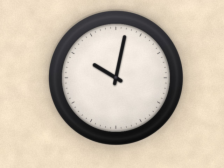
10:02
